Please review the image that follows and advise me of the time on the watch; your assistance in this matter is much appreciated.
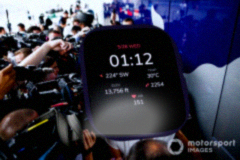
1:12
